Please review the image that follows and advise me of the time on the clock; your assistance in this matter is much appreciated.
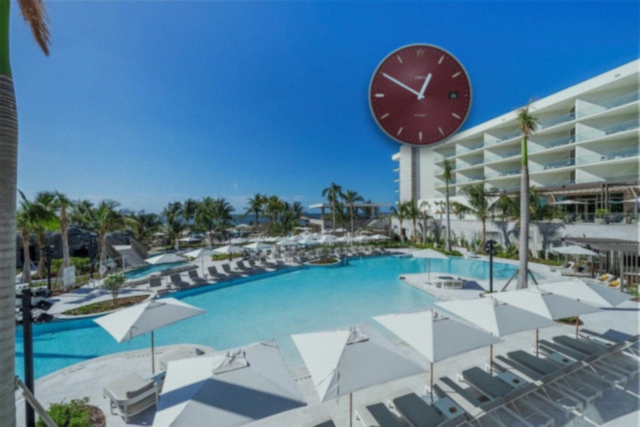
12:50
